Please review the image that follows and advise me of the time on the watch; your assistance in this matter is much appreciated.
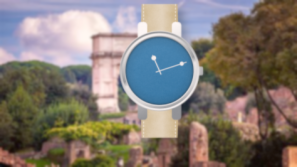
11:12
